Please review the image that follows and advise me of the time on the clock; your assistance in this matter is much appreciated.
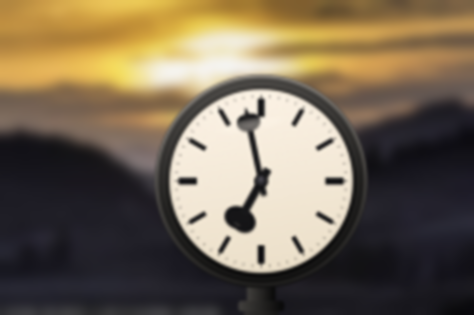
6:58
